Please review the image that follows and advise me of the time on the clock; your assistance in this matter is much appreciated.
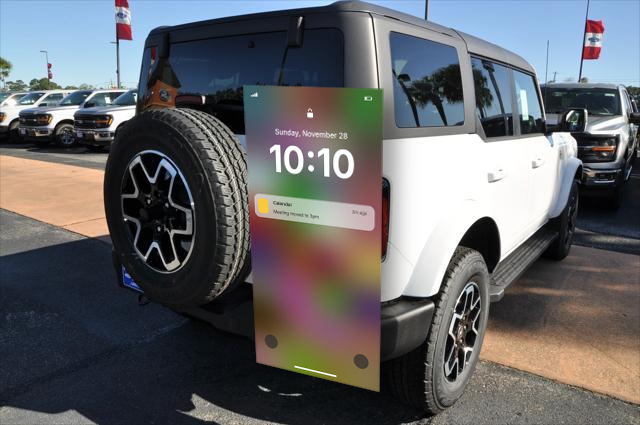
10:10
